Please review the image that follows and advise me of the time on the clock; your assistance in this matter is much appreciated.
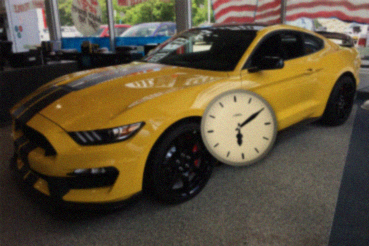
6:10
